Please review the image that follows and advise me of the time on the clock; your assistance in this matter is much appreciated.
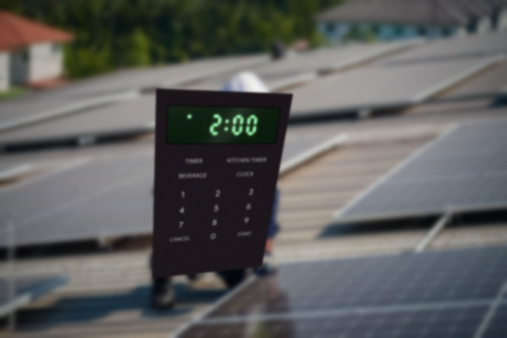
2:00
